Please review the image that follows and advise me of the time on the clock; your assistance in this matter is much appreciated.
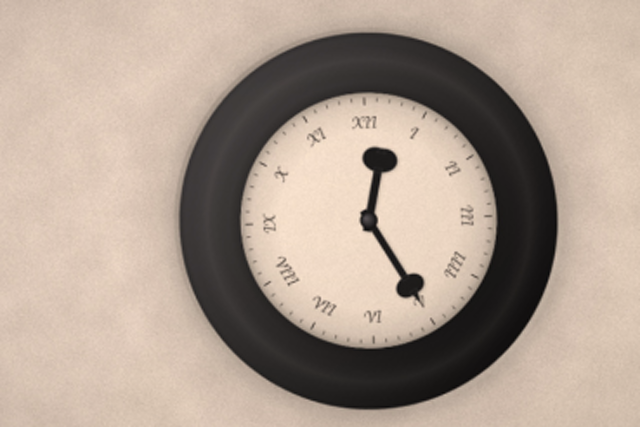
12:25
